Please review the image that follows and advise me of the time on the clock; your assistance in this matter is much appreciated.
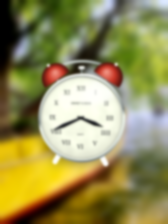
3:41
